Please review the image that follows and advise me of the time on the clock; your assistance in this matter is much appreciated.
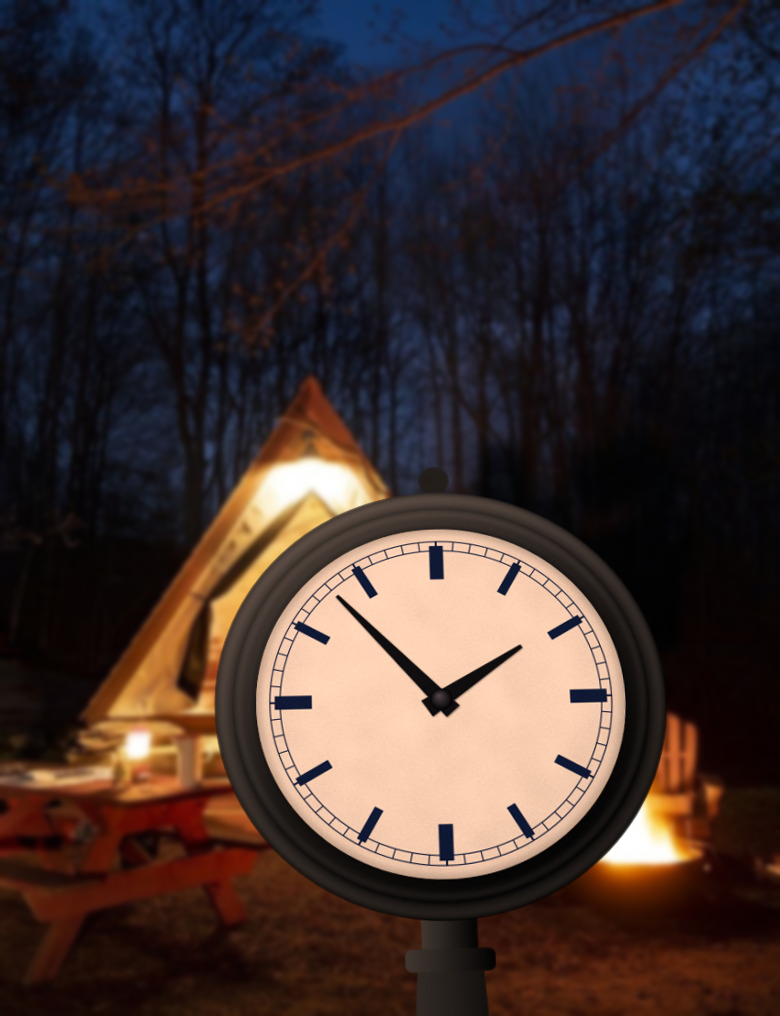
1:53
